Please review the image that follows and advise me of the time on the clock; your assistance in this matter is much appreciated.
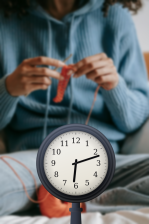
6:12
